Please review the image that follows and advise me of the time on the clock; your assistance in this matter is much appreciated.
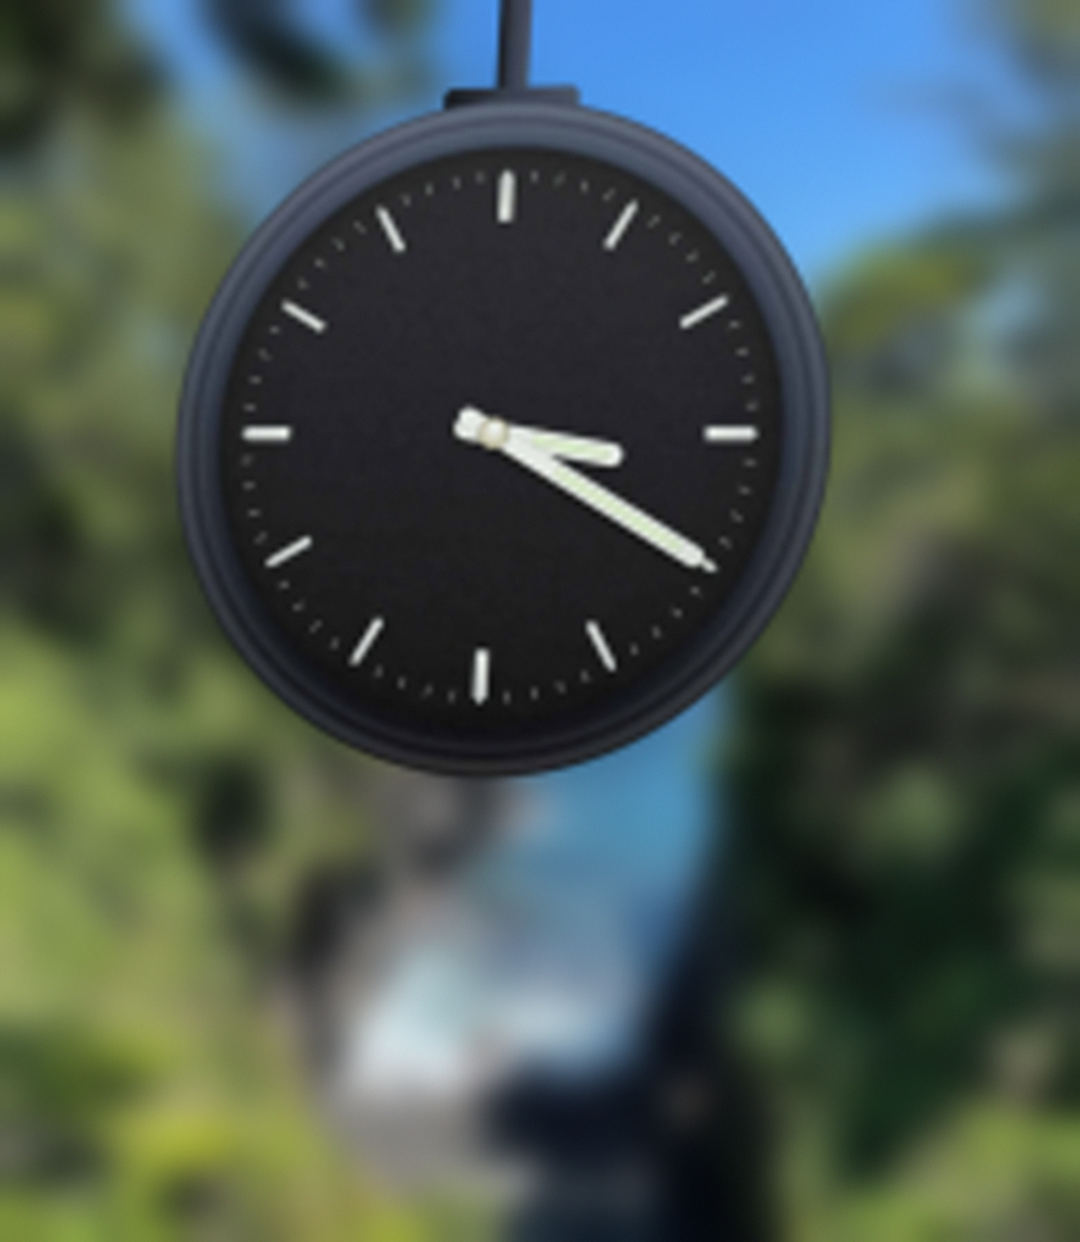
3:20
